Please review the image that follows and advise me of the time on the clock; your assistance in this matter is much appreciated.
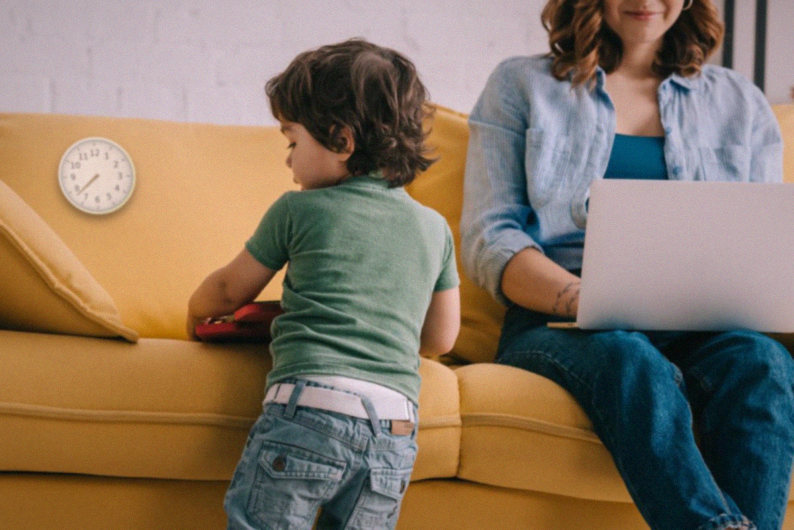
7:38
